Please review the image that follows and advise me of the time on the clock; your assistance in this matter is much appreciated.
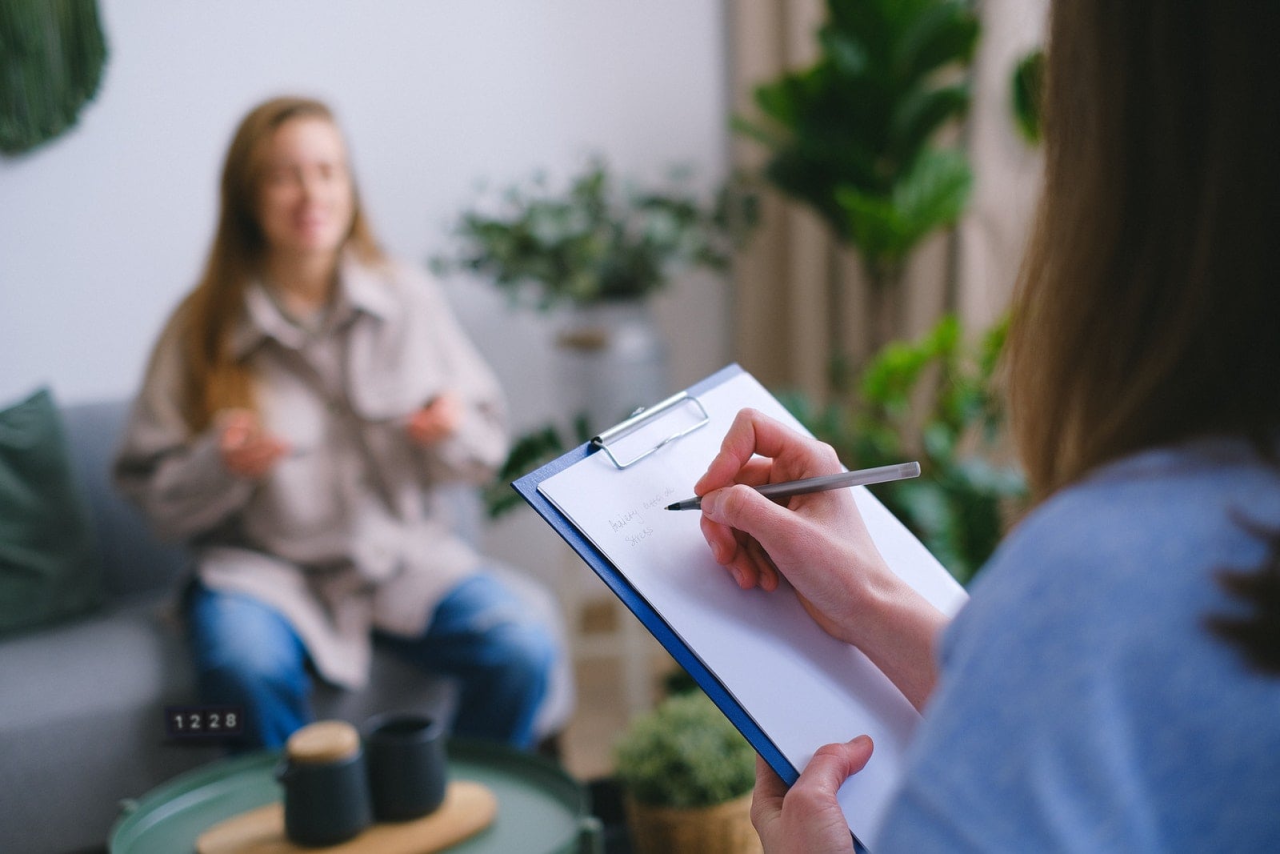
12:28
